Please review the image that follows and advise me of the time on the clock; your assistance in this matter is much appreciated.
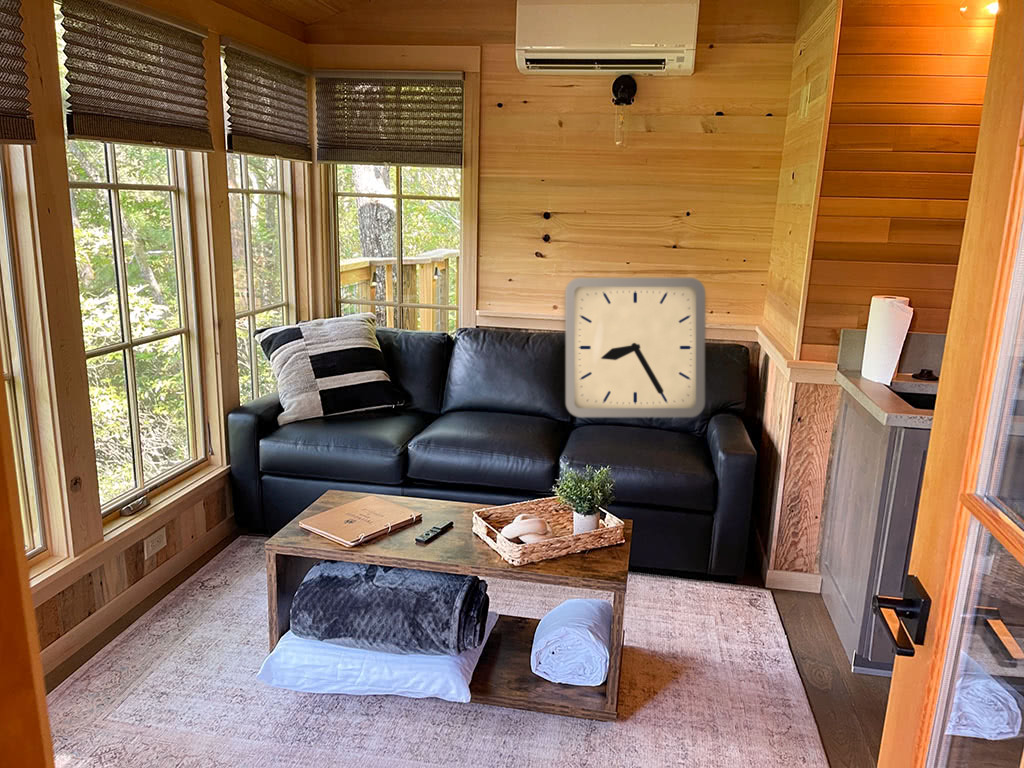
8:25
